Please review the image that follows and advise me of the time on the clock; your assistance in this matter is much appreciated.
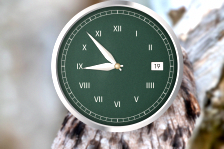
8:53
